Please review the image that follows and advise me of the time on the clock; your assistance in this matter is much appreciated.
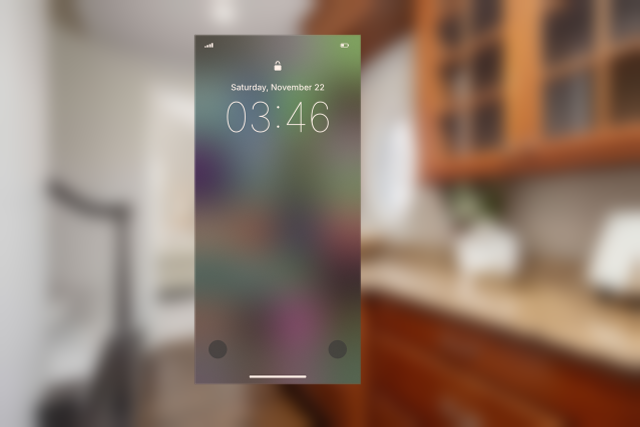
3:46
